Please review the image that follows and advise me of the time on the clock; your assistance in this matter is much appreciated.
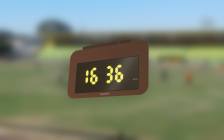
16:36
